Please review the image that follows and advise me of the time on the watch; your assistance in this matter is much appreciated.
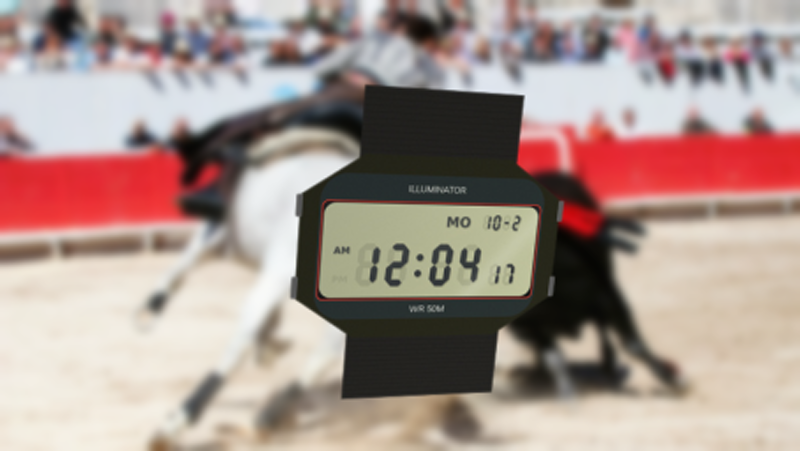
12:04:17
